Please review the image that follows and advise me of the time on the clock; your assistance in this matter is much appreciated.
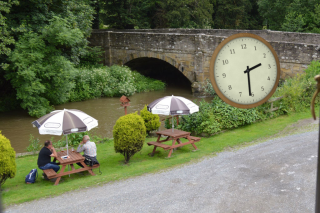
2:31
